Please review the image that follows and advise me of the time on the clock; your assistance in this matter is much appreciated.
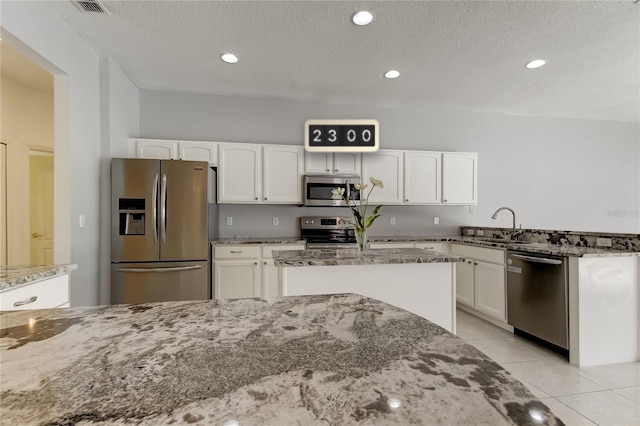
23:00
